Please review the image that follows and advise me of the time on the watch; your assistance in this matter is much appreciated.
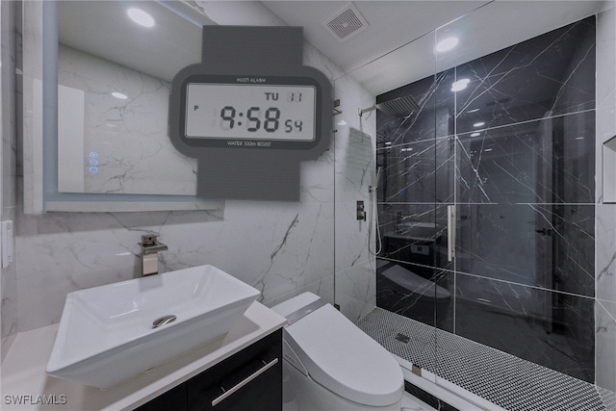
9:58:54
